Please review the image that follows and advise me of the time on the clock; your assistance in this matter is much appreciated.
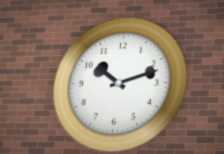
10:12
